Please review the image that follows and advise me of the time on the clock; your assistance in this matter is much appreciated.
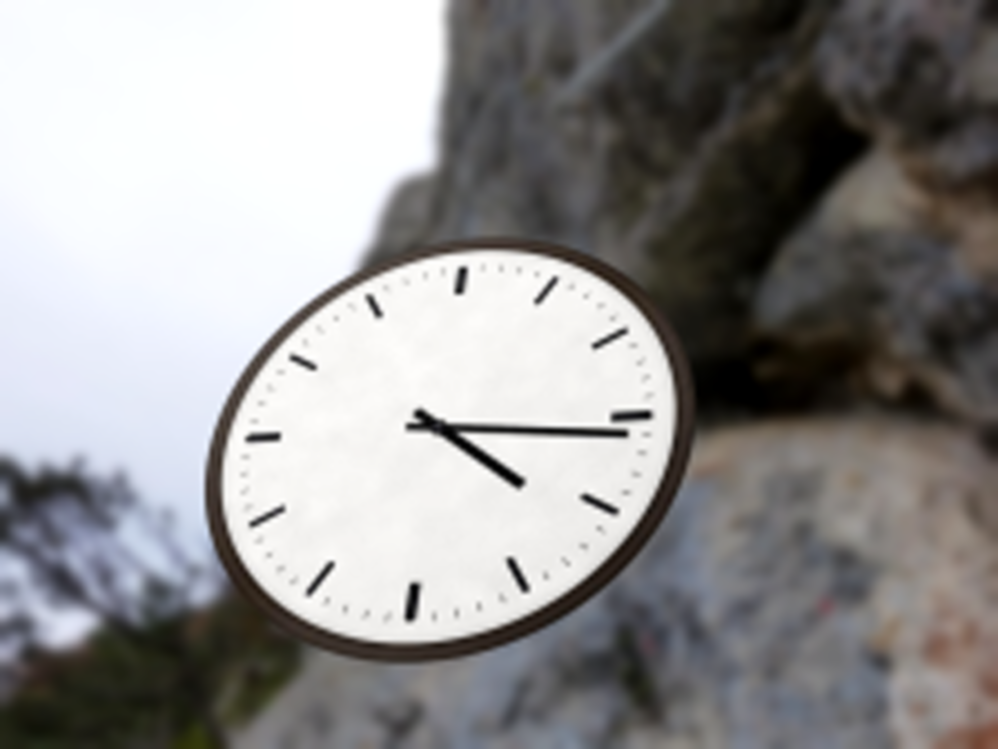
4:16
